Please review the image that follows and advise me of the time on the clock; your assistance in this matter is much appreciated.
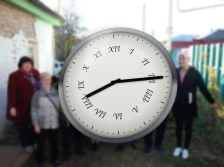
8:15
